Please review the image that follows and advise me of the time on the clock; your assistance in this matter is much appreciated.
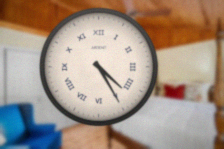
4:25
